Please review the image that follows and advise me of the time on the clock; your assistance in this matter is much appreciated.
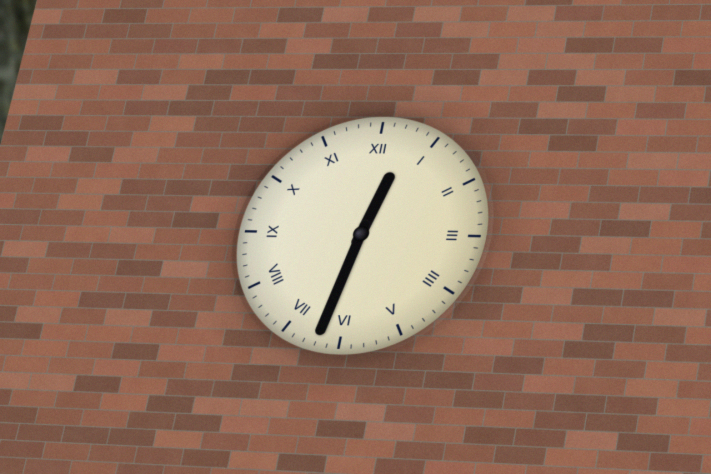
12:32
